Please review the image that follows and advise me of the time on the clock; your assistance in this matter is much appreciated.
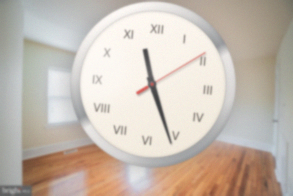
11:26:09
